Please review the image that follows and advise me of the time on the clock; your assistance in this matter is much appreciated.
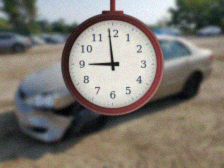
8:59
